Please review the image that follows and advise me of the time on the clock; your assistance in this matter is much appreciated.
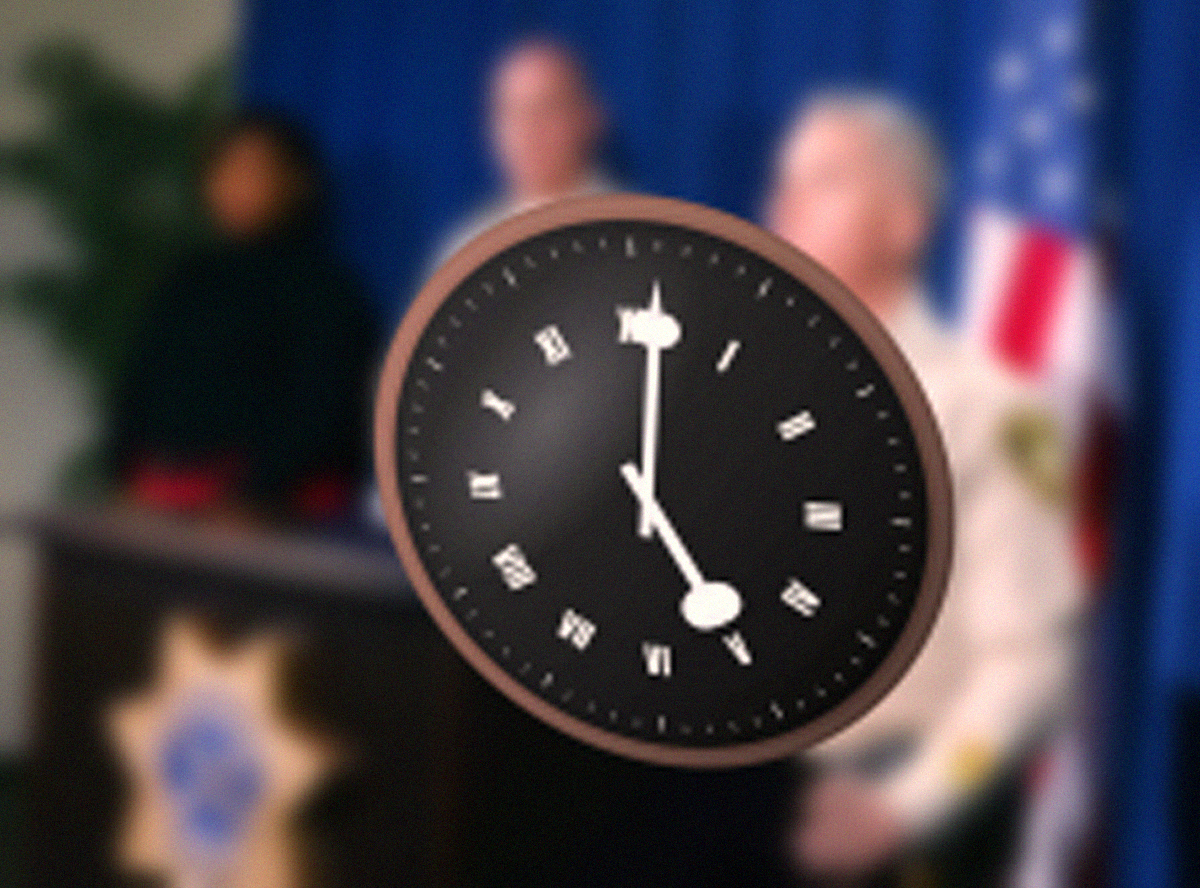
5:01
